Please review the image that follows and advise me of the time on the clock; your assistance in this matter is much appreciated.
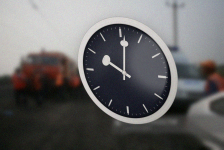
10:01
